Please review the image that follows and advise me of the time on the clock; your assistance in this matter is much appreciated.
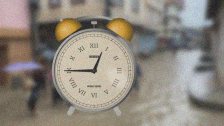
12:45
